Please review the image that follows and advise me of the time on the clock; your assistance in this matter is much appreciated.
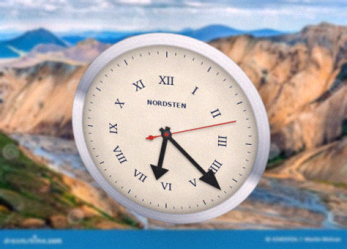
6:22:12
